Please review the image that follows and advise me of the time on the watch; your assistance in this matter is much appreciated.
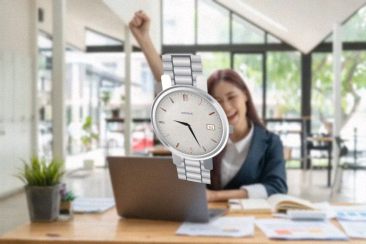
9:26
